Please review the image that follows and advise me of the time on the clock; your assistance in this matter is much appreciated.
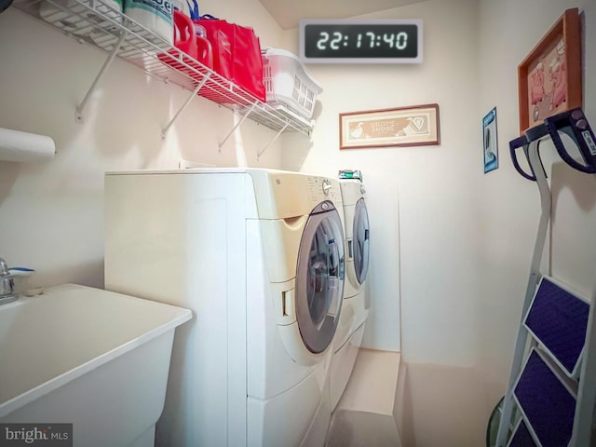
22:17:40
